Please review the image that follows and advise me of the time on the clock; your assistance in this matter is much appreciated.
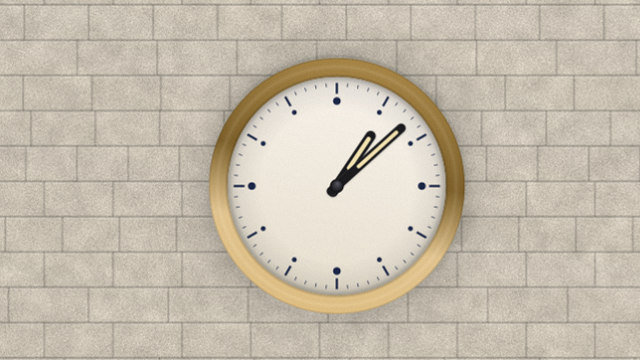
1:08
